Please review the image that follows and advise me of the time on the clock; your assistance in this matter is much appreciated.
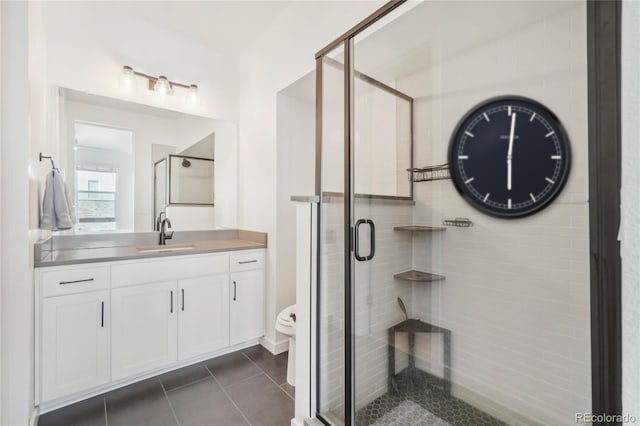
6:01
